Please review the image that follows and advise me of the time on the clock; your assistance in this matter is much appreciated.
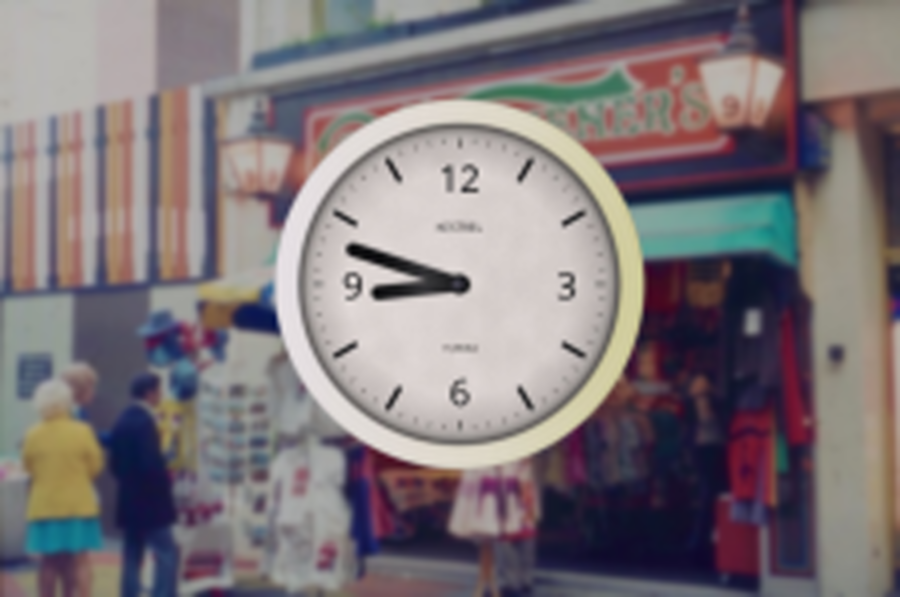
8:48
